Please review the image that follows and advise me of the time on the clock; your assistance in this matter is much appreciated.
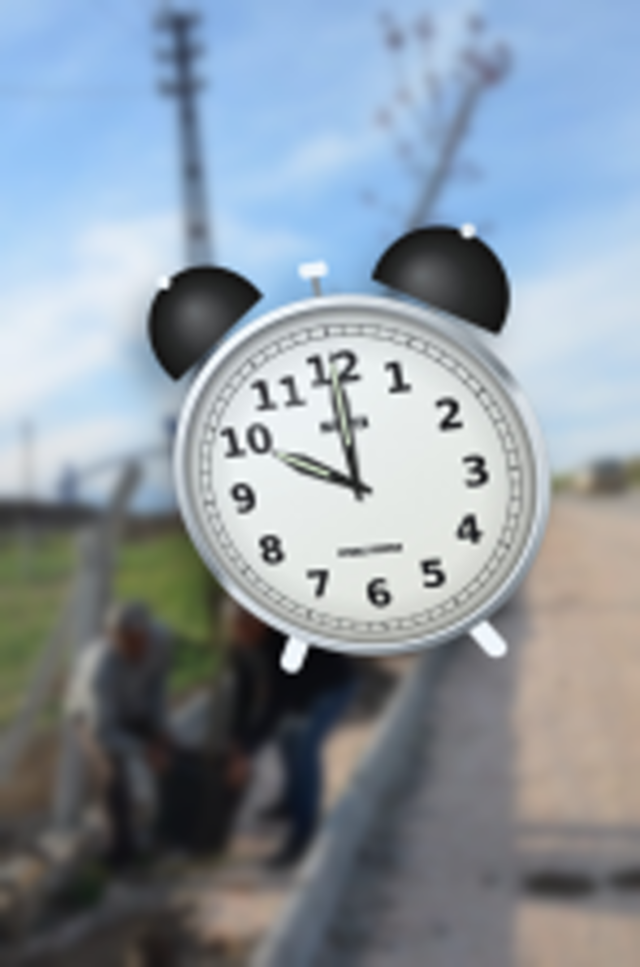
10:00
